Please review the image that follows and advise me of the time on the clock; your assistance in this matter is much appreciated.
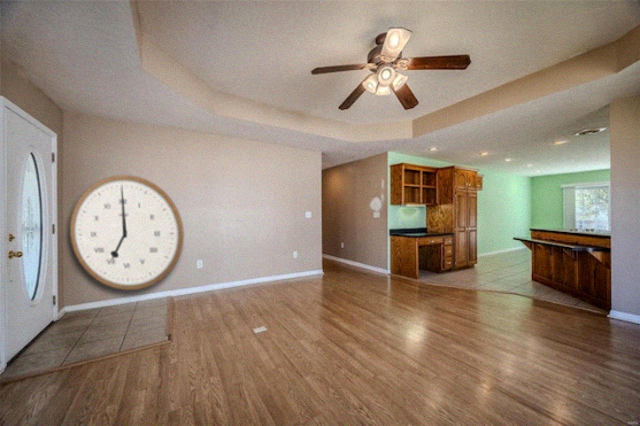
7:00
